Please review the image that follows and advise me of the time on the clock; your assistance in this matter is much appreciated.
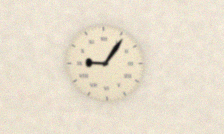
9:06
